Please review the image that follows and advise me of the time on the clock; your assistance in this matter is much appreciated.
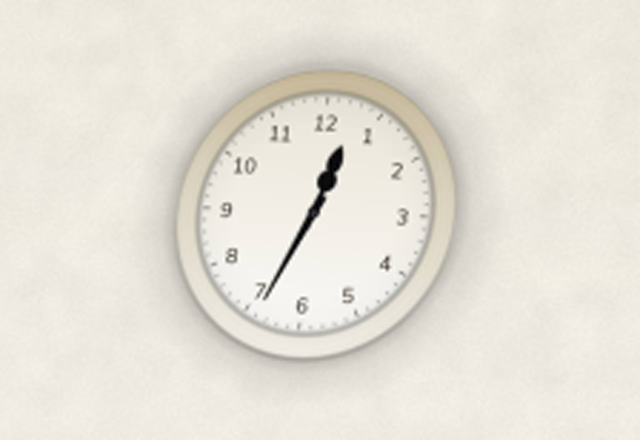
12:34
